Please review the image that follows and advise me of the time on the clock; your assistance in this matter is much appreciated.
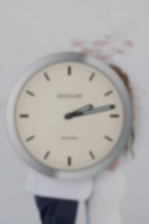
2:13
